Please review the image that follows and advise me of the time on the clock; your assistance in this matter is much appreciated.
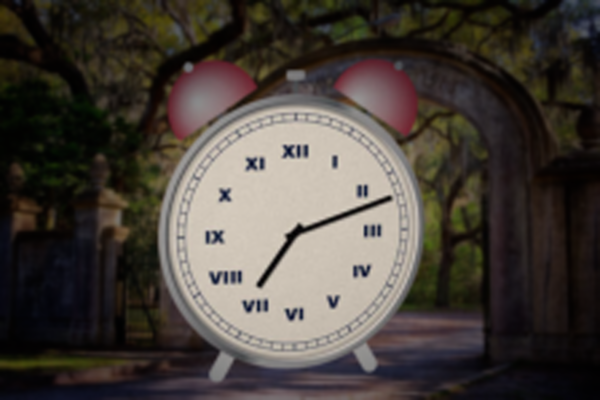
7:12
